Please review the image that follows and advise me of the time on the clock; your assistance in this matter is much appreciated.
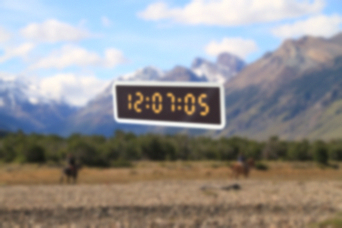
12:07:05
